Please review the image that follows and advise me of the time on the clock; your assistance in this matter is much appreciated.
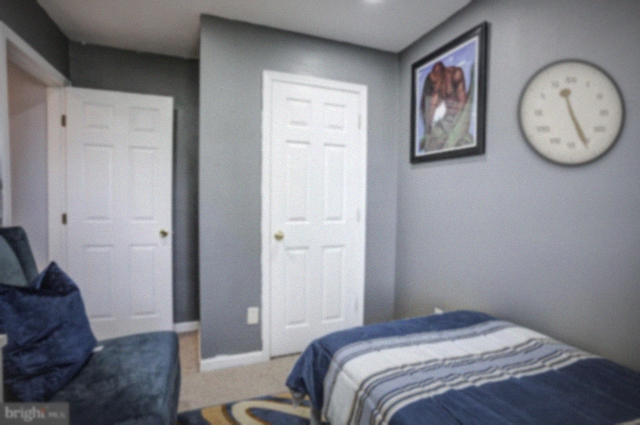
11:26
